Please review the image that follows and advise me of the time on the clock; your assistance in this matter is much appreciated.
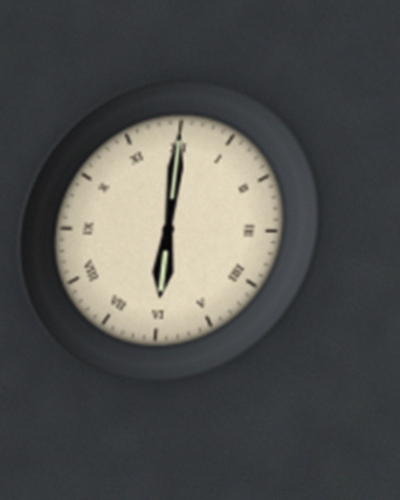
6:00
